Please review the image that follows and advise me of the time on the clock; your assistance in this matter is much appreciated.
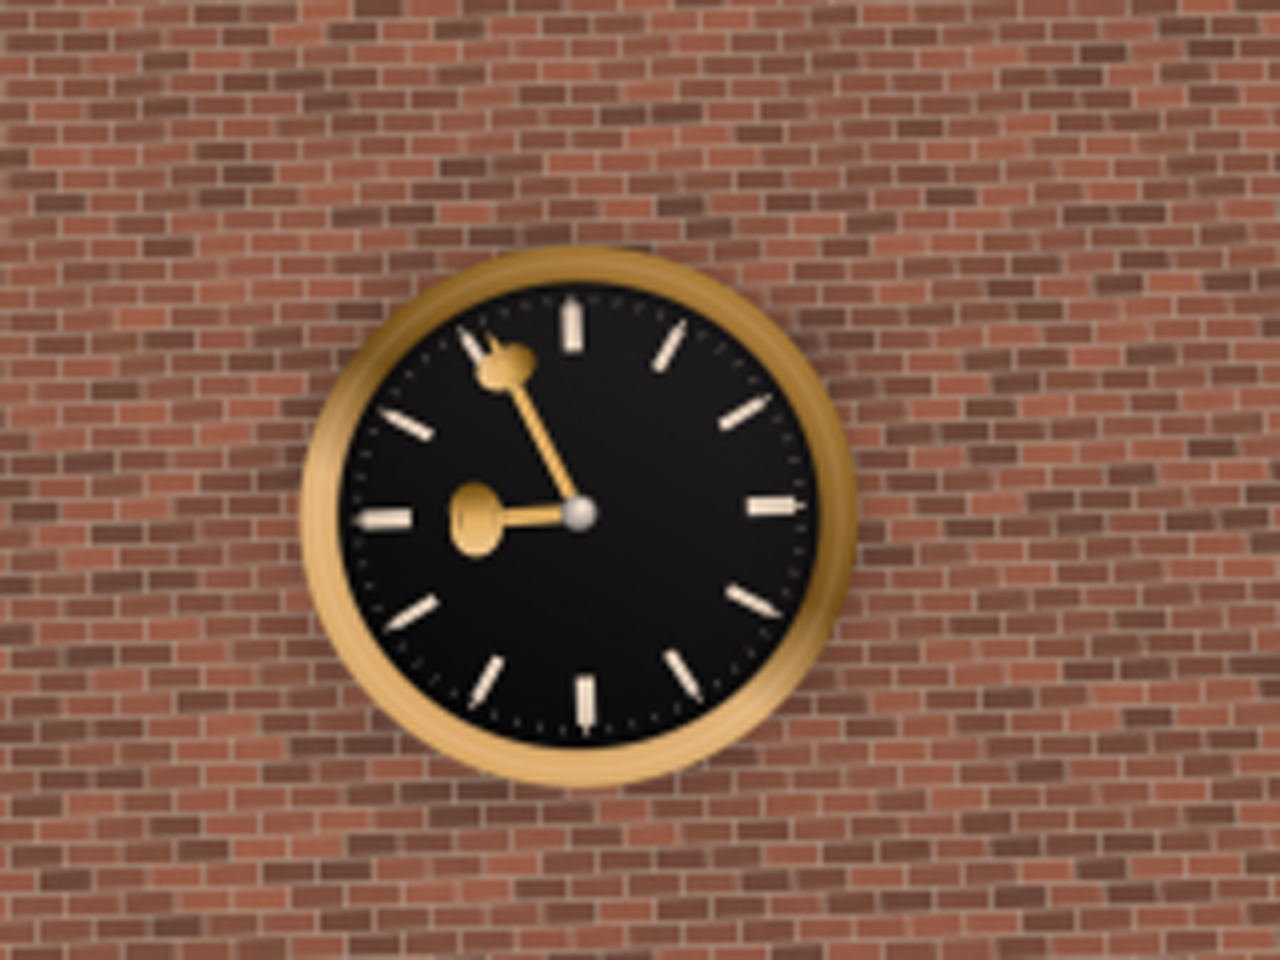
8:56
